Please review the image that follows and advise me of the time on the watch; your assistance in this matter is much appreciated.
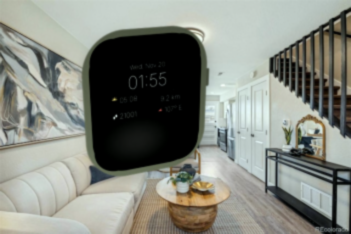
1:55
